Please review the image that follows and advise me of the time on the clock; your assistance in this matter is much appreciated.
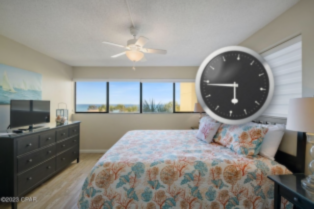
5:44
